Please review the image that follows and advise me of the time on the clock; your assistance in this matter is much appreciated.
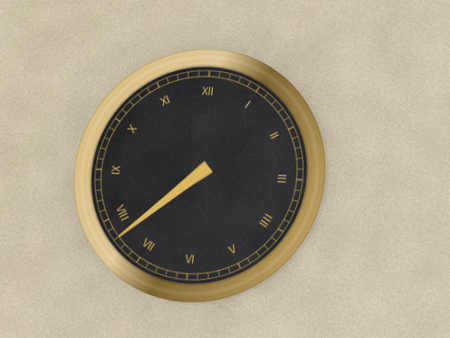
7:38
